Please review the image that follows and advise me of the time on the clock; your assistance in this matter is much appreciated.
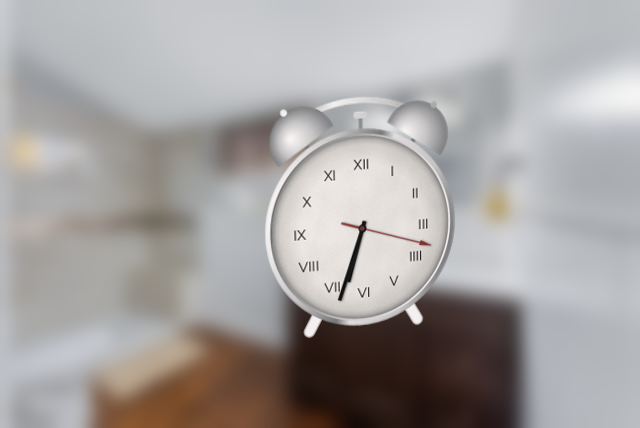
6:33:18
